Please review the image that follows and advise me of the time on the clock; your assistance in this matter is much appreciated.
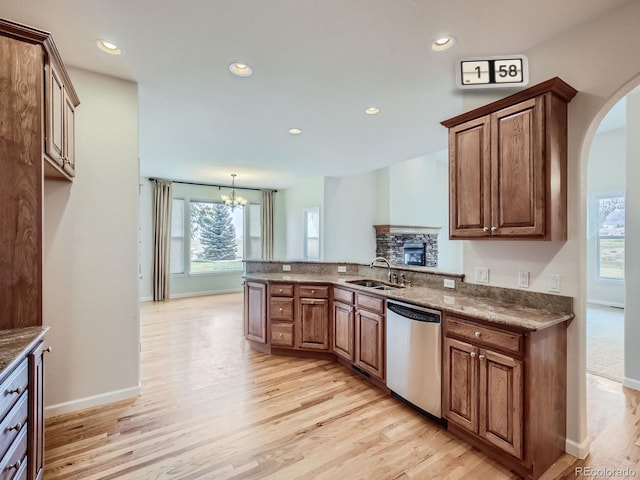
1:58
